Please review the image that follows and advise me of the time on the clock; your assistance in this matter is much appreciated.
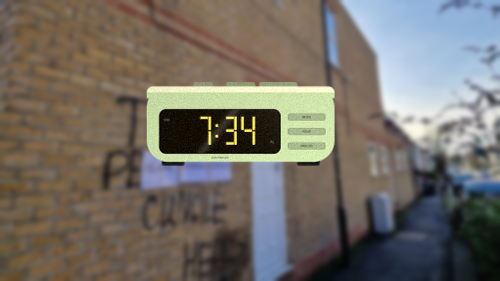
7:34
